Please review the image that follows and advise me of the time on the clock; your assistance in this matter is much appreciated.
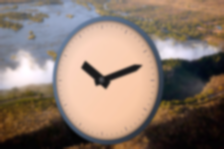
10:12
